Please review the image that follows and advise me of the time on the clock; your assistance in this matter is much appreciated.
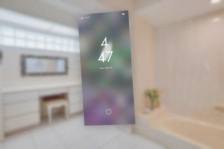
4:47
